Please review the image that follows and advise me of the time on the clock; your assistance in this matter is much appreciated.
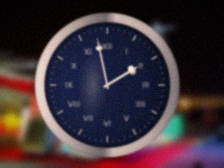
1:58
